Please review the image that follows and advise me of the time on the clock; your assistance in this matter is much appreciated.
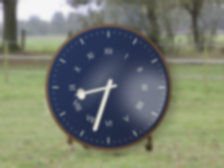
8:33
